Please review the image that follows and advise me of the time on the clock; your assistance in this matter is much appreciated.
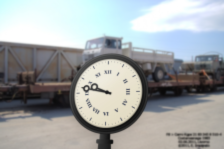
9:47
